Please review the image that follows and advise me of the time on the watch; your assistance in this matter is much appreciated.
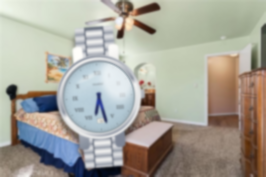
6:28
